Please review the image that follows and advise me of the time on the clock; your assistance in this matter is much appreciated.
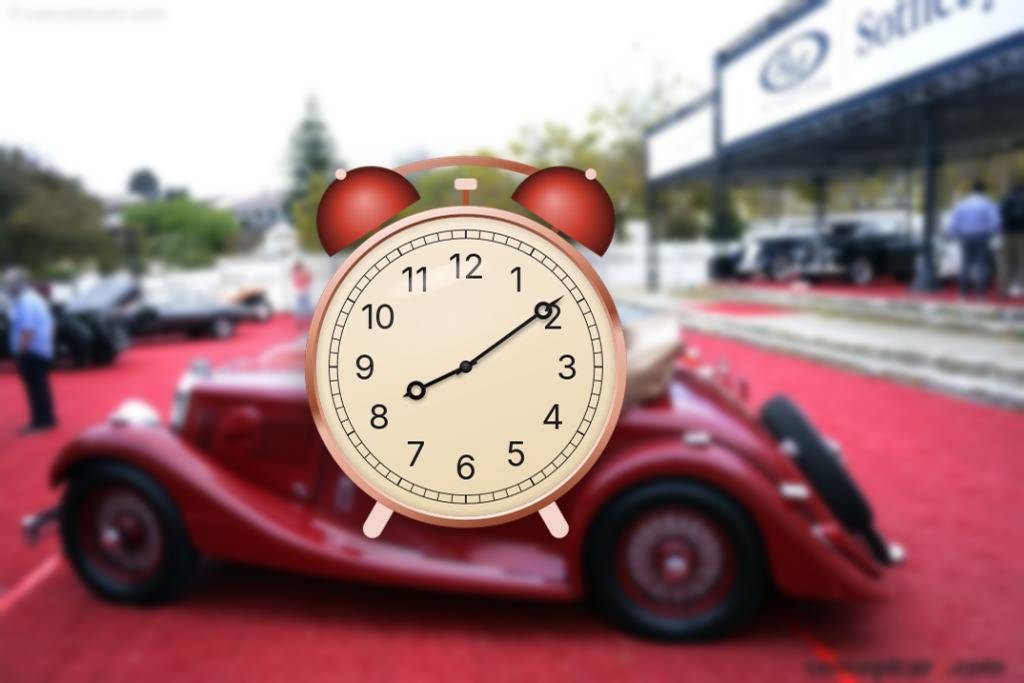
8:09
